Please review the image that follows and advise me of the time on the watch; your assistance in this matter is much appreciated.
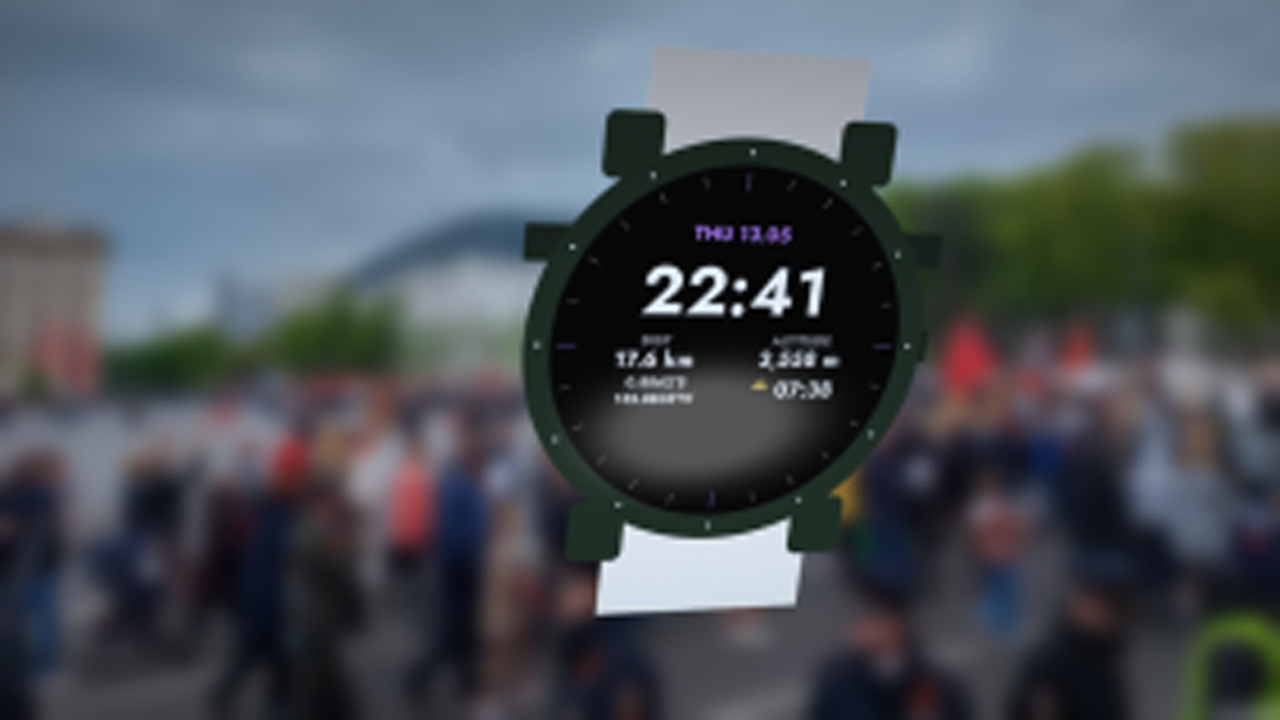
22:41
